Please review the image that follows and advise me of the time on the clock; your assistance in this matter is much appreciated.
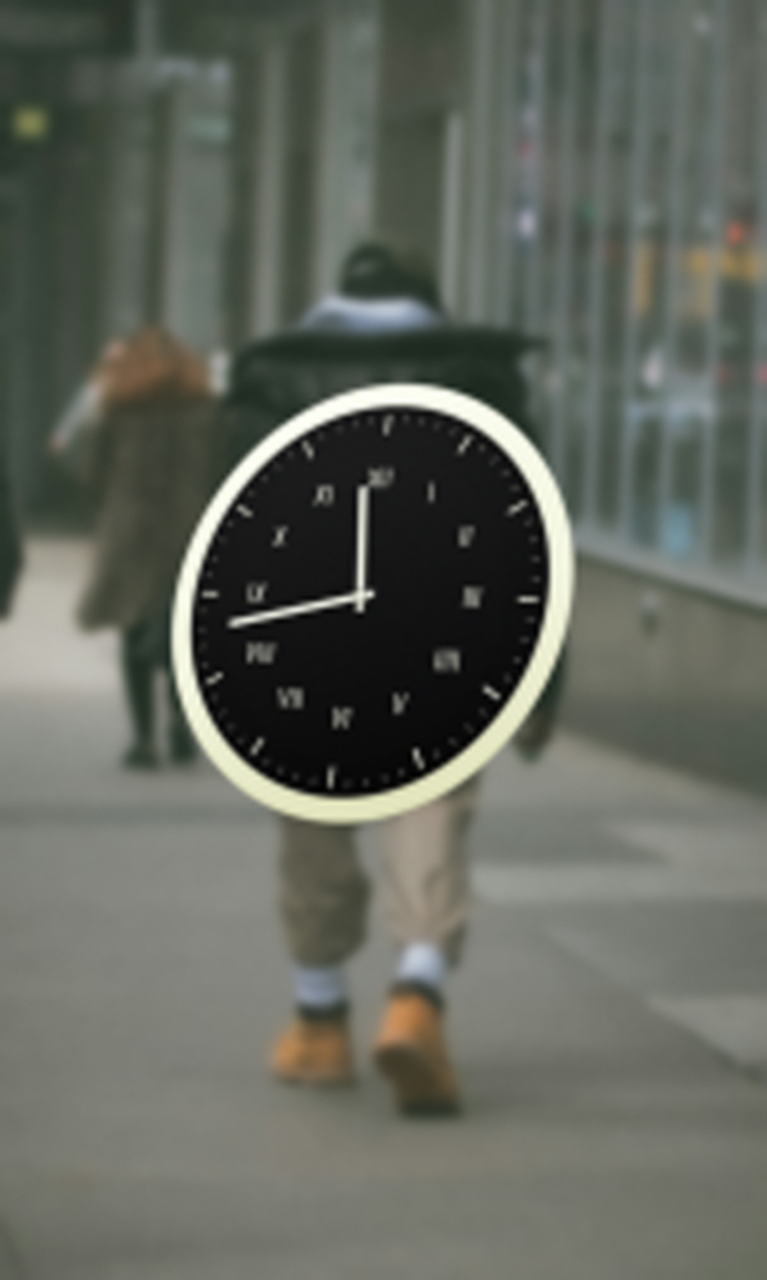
11:43
